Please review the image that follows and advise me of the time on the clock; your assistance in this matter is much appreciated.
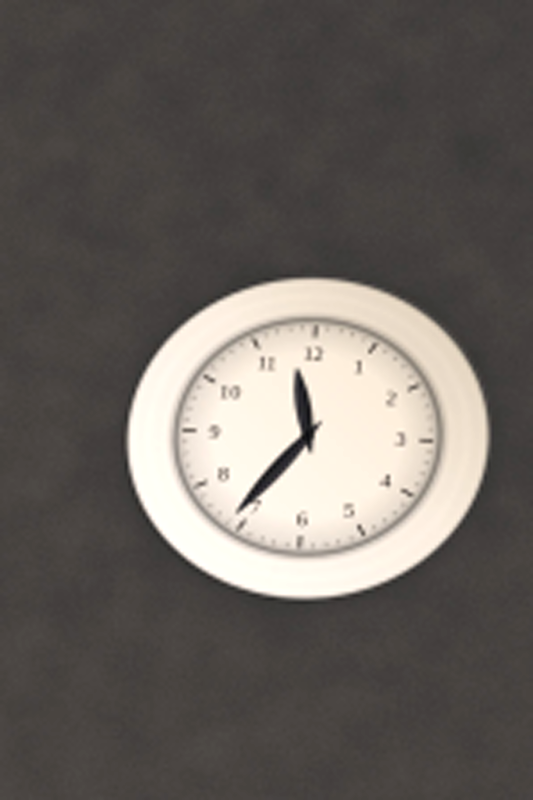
11:36
